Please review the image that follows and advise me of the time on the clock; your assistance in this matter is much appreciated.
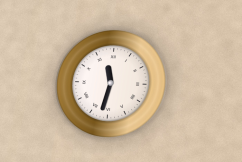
11:32
